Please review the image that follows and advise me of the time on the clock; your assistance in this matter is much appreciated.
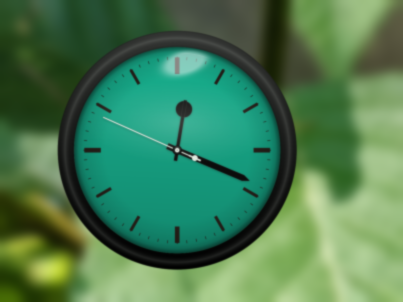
12:18:49
